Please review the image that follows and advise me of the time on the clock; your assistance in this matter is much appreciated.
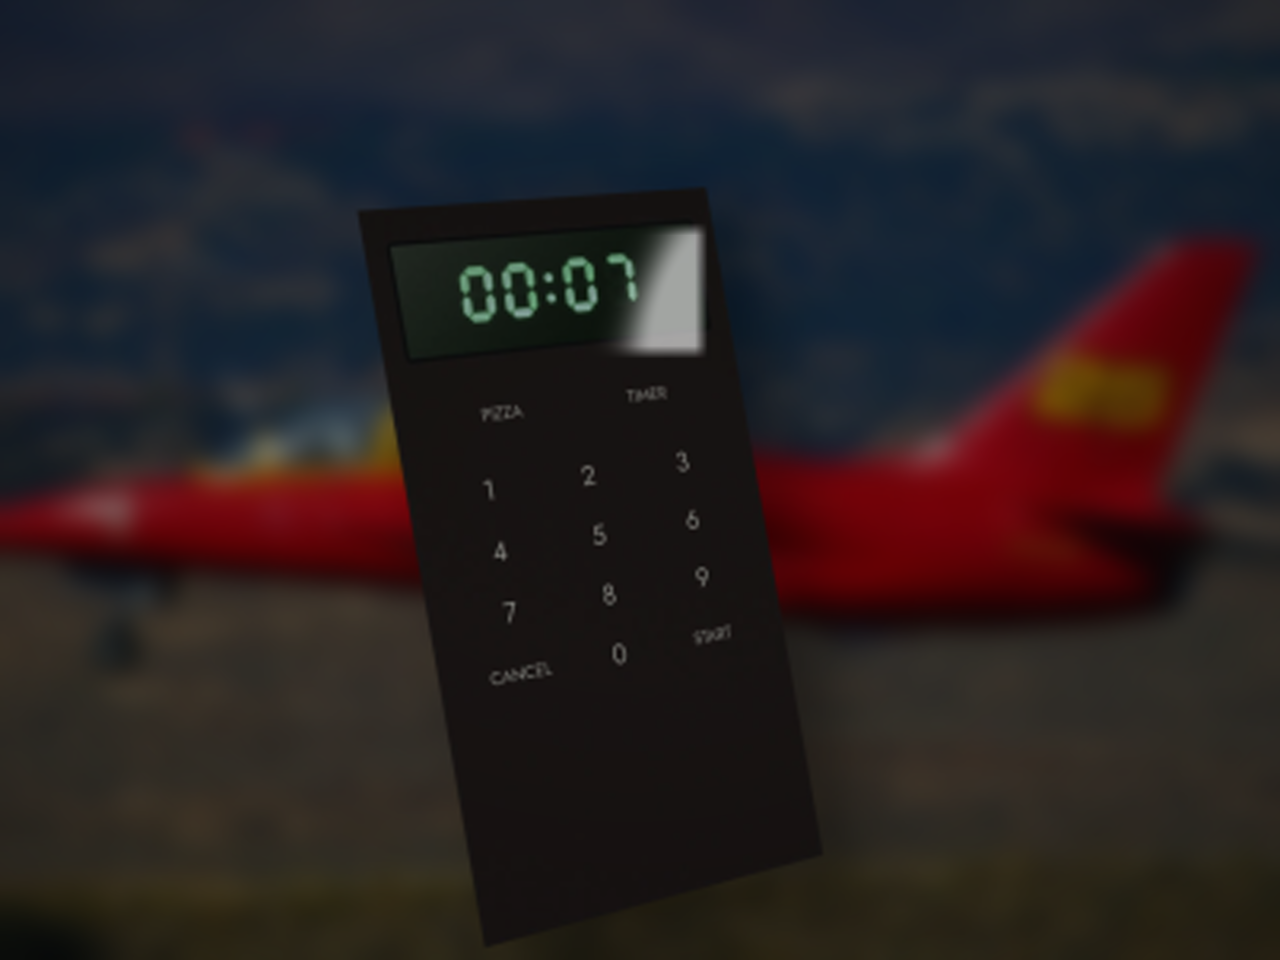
0:07
